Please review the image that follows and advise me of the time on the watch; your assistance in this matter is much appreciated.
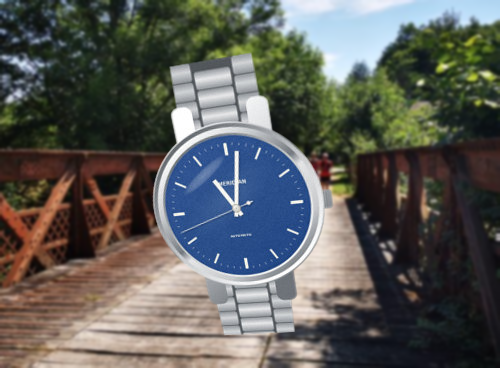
11:01:42
